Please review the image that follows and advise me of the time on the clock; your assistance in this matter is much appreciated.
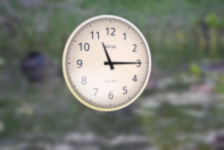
11:15
